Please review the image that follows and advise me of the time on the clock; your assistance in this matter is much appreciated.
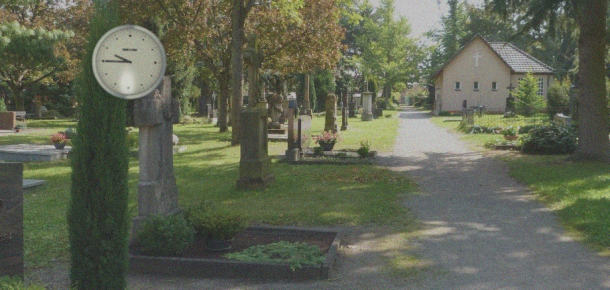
9:45
